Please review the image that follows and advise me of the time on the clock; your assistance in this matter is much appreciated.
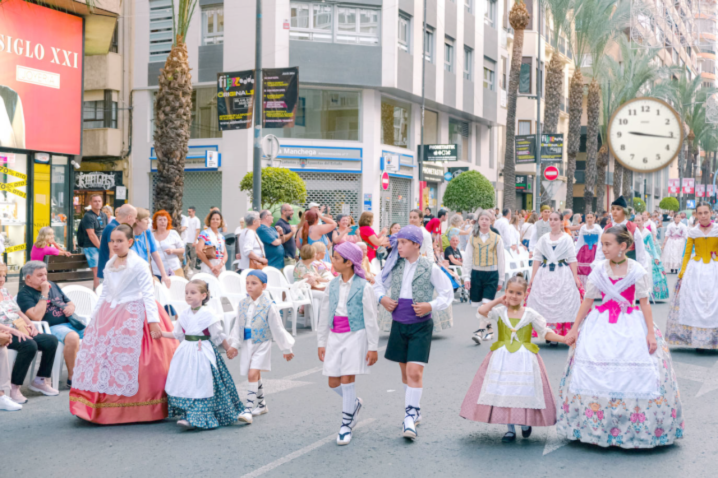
9:16
